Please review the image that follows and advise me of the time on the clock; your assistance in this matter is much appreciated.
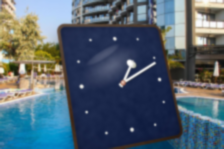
1:11
